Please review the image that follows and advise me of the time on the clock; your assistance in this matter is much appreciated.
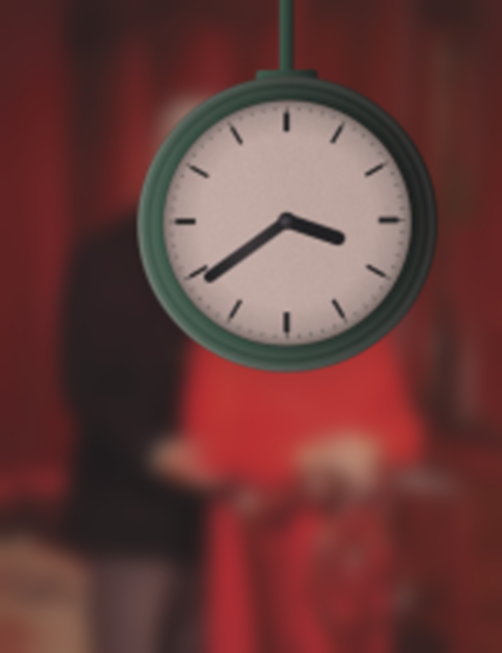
3:39
